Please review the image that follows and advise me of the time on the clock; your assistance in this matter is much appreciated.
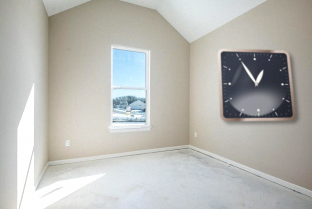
12:55
